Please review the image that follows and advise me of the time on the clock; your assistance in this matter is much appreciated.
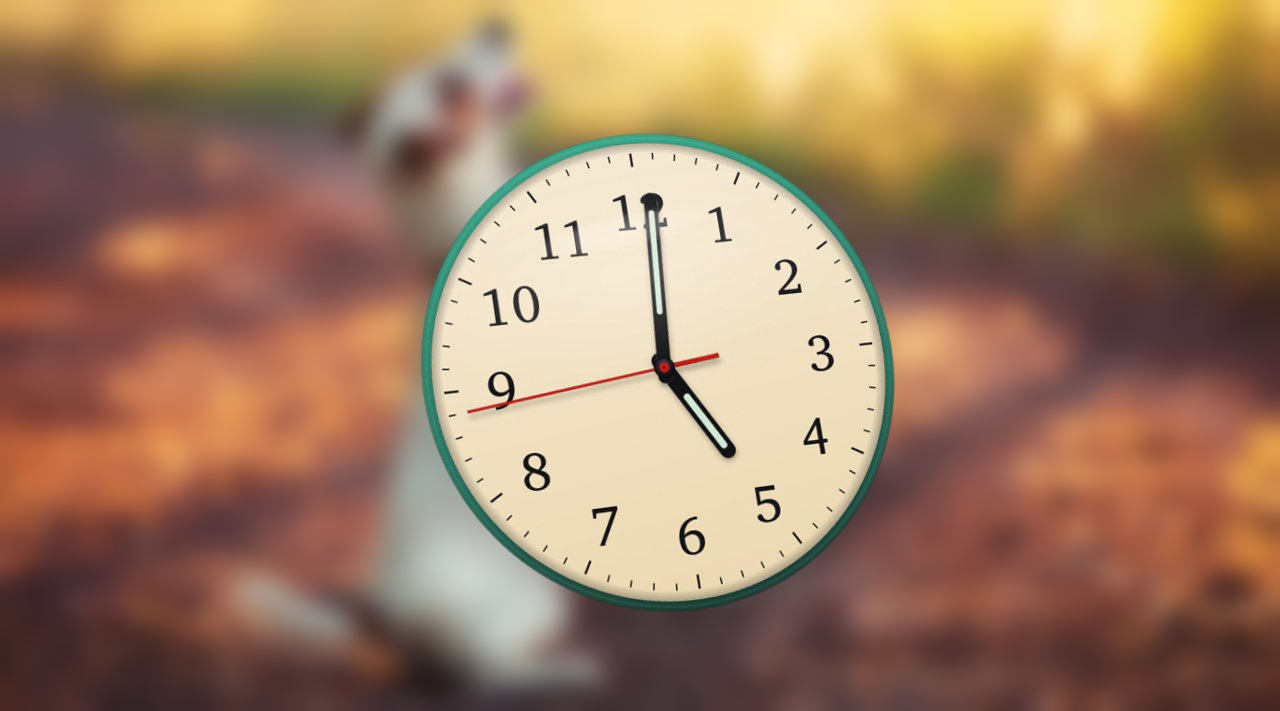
5:00:44
